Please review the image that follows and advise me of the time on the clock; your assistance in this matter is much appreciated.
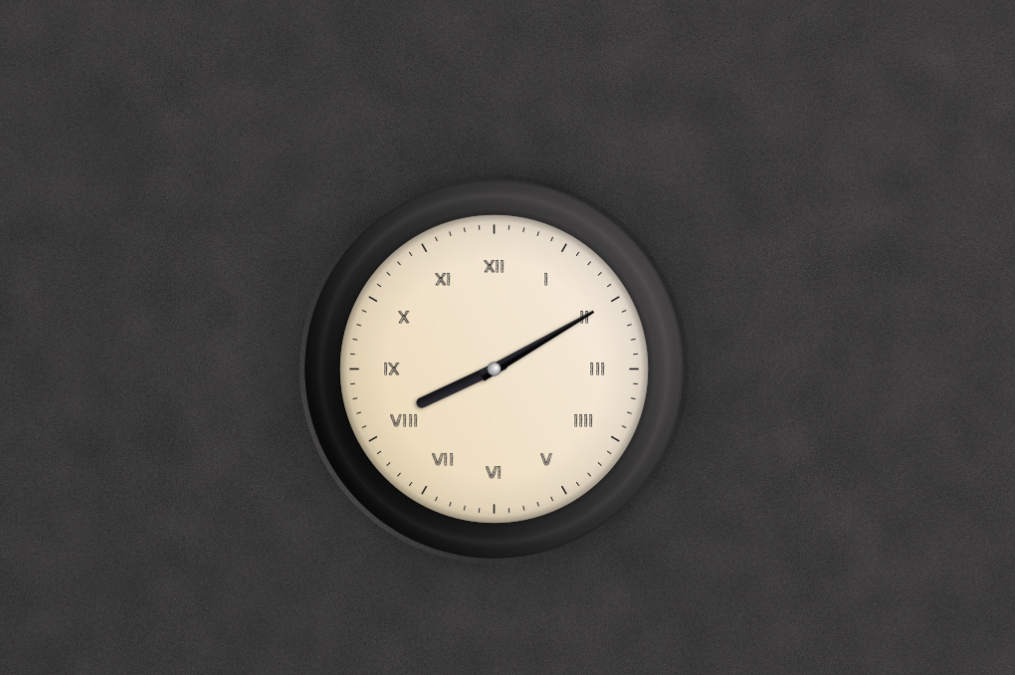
8:10
